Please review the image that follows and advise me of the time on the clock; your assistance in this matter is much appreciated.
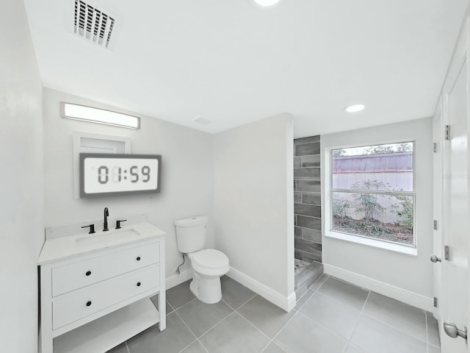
1:59
